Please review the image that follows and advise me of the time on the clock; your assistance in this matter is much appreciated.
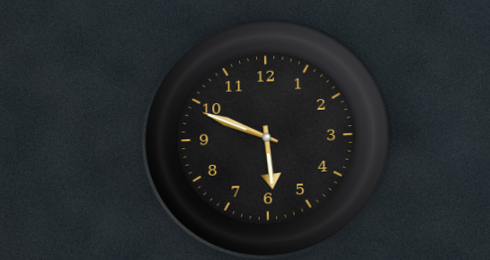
5:49
